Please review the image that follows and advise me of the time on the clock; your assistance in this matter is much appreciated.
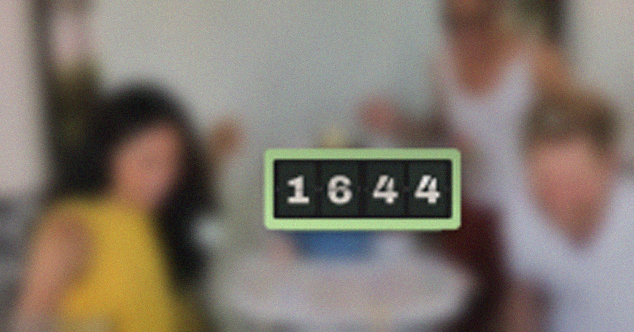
16:44
